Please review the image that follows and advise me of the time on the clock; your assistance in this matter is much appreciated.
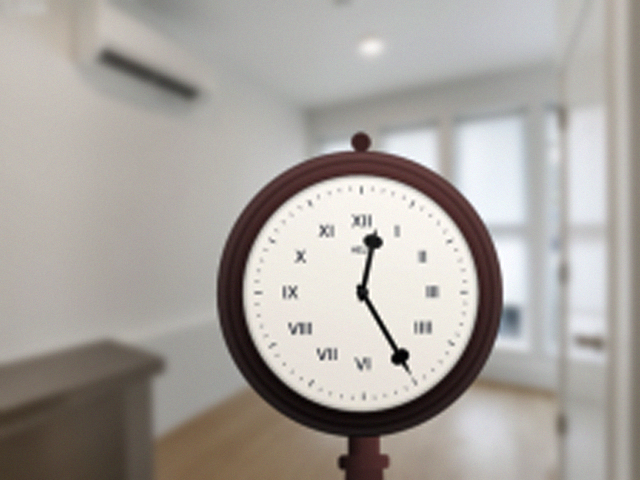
12:25
